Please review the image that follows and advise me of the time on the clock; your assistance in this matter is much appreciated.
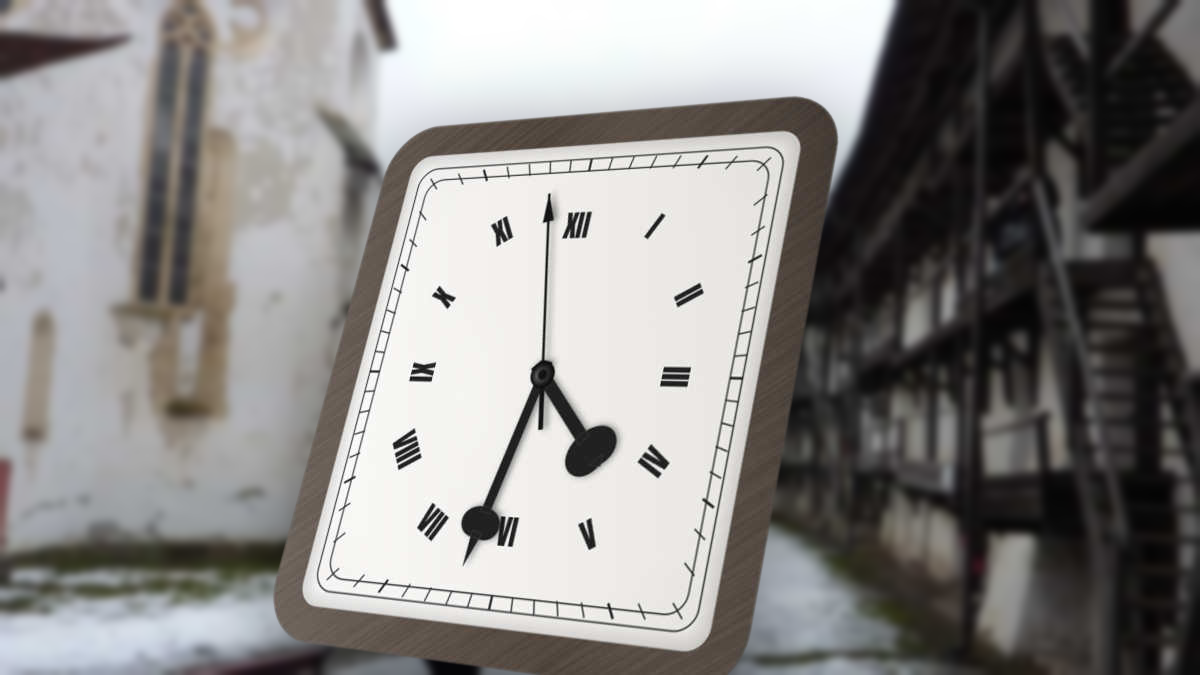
4:31:58
